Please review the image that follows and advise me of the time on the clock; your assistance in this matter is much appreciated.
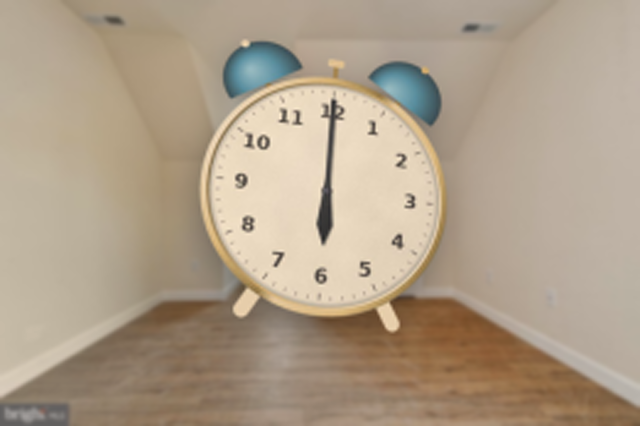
6:00
